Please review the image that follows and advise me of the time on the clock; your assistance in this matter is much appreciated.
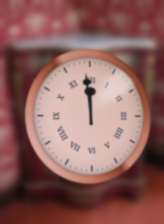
11:59
